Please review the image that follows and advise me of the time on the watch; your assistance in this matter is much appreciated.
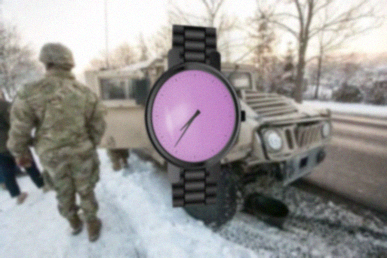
7:36
